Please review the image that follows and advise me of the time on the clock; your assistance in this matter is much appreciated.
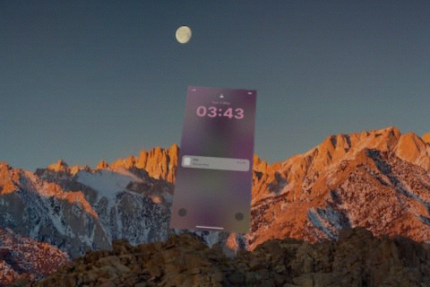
3:43
